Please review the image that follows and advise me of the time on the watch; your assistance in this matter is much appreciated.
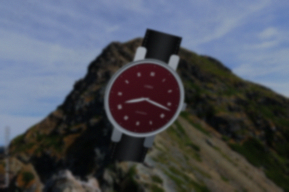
8:17
